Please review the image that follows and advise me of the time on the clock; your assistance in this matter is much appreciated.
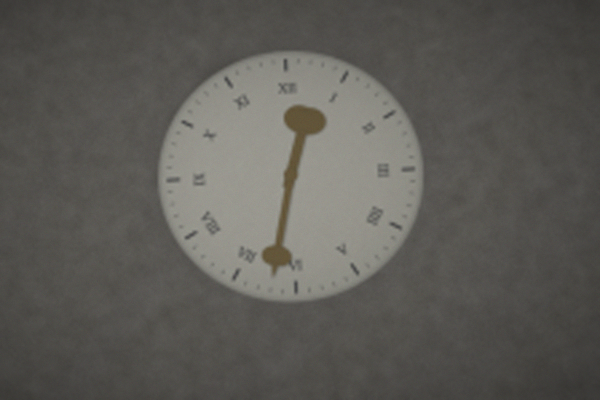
12:32
